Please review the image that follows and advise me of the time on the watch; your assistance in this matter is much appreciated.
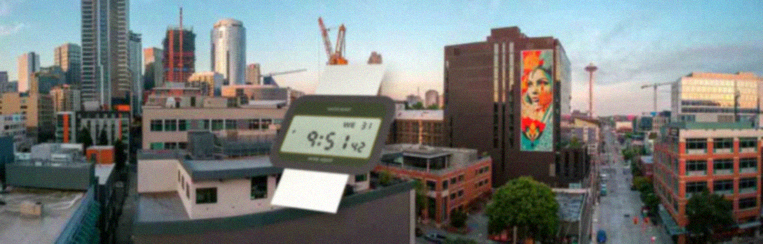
9:51
